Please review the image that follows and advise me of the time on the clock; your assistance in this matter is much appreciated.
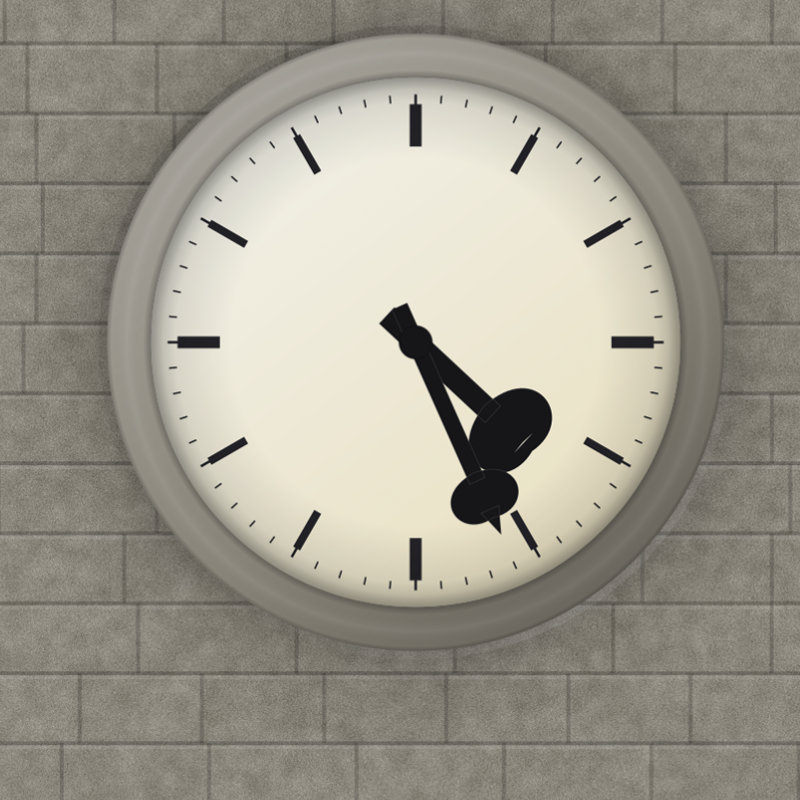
4:26
